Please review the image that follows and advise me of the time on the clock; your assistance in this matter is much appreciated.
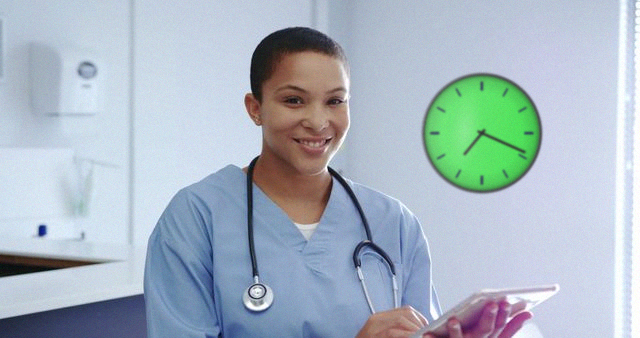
7:19
